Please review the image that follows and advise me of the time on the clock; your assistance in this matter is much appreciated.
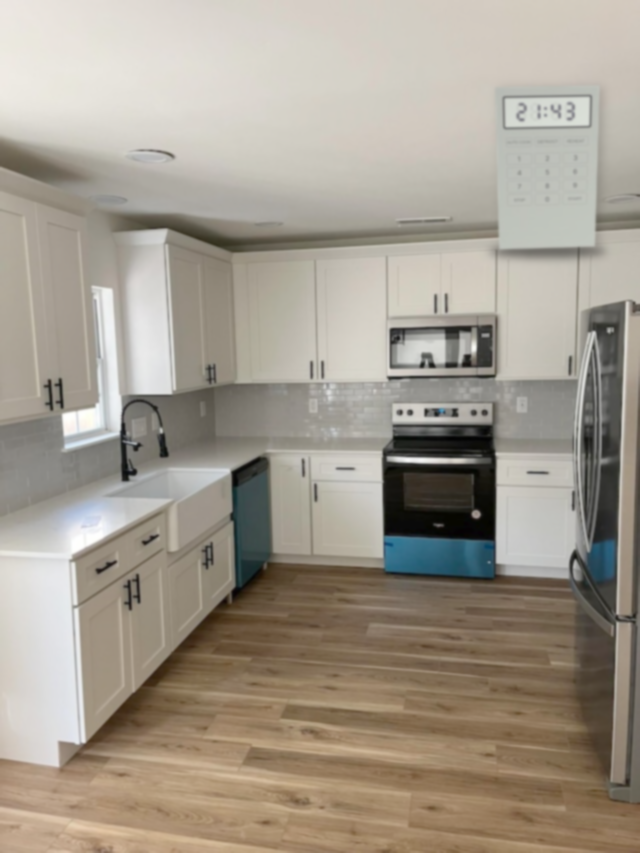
21:43
